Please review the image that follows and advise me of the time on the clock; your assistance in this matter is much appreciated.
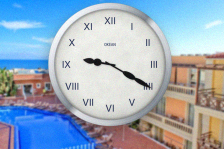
9:20
